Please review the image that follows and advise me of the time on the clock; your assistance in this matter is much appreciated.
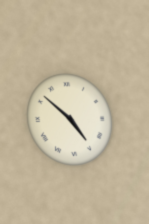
4:52
